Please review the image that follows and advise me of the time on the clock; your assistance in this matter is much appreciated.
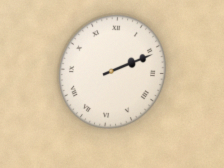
2:11
